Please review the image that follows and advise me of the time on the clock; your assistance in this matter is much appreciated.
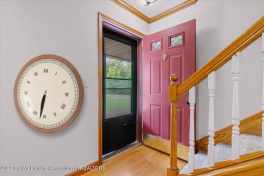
6:32
